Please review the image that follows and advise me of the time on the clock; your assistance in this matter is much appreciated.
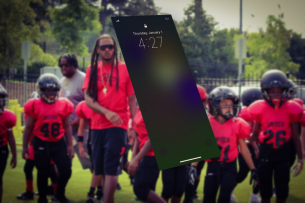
4:27
